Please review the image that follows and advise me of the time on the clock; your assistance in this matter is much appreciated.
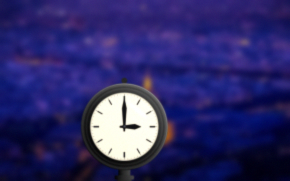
3:00
